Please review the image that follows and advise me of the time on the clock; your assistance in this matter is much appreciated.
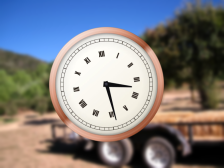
3:29
